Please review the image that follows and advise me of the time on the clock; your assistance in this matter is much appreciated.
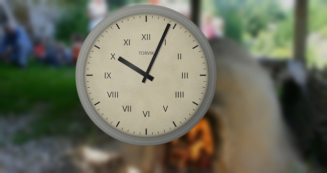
10:04
